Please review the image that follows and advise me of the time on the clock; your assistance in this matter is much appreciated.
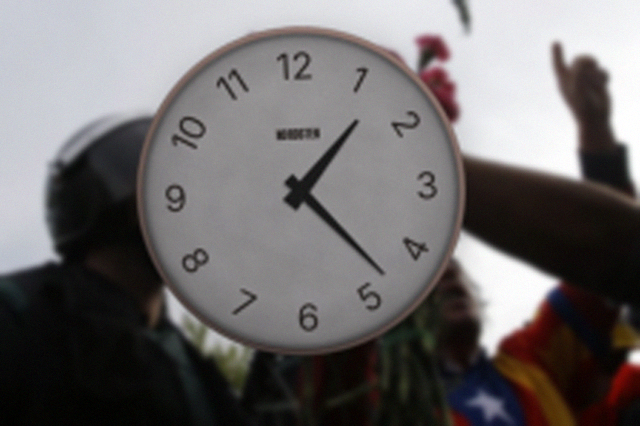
1:23
